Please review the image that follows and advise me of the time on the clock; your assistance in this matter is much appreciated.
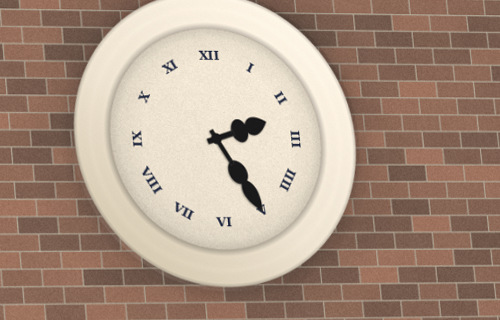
2:25
